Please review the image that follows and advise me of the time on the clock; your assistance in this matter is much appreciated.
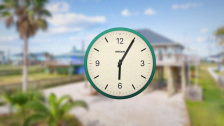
6:05
